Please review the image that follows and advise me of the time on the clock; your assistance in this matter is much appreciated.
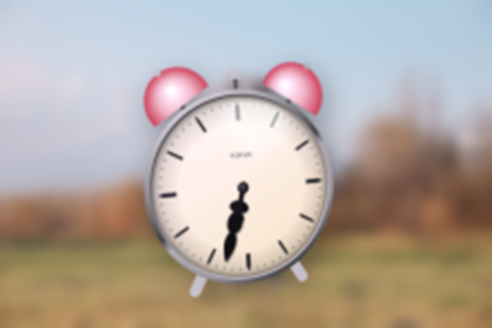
6:33
